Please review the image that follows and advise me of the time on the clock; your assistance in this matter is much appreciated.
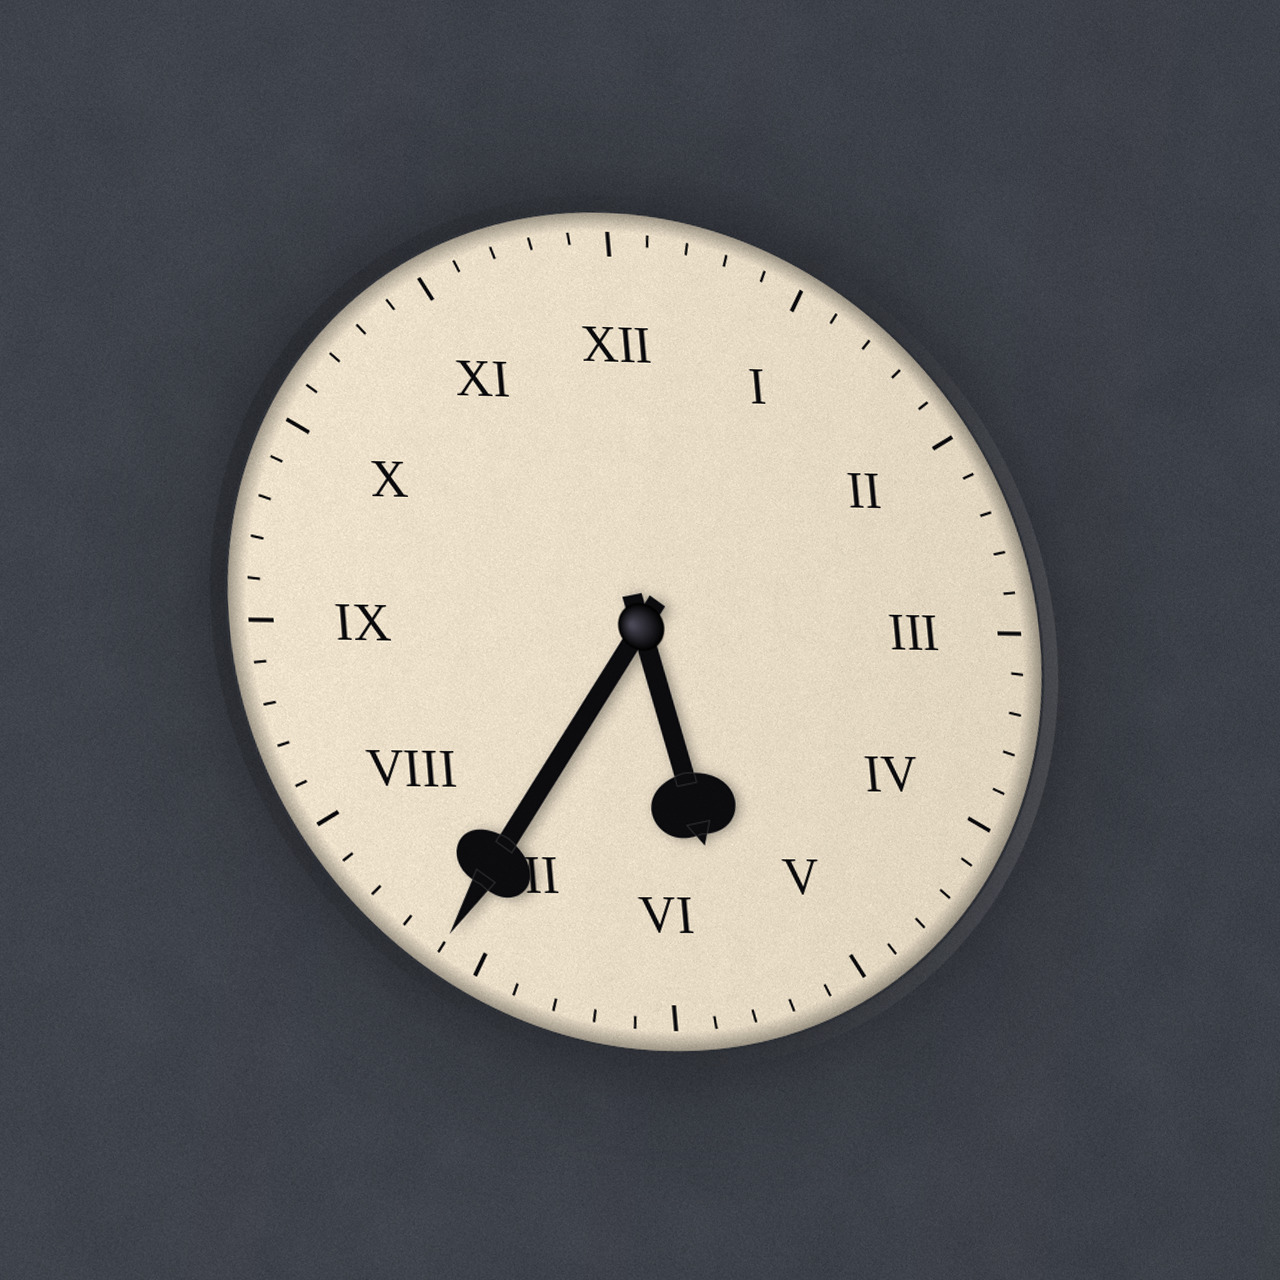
5:36
